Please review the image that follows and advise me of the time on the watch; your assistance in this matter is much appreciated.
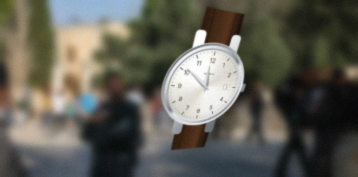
11:51
